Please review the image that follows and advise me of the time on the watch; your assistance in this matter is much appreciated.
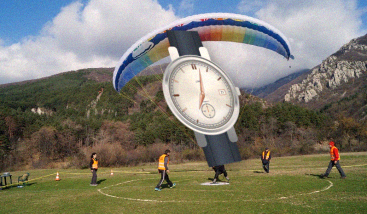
7:02
